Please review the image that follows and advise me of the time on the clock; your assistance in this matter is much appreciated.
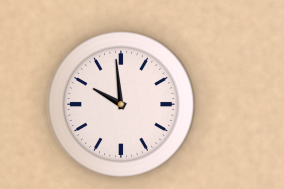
9:59
